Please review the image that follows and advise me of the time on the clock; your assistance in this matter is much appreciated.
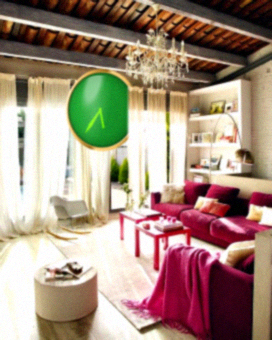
5:36
